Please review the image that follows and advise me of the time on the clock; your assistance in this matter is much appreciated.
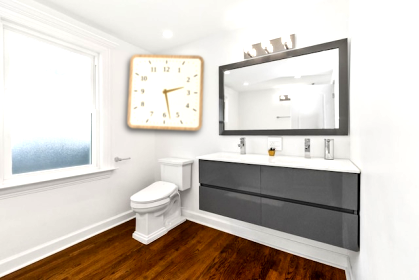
2:28
